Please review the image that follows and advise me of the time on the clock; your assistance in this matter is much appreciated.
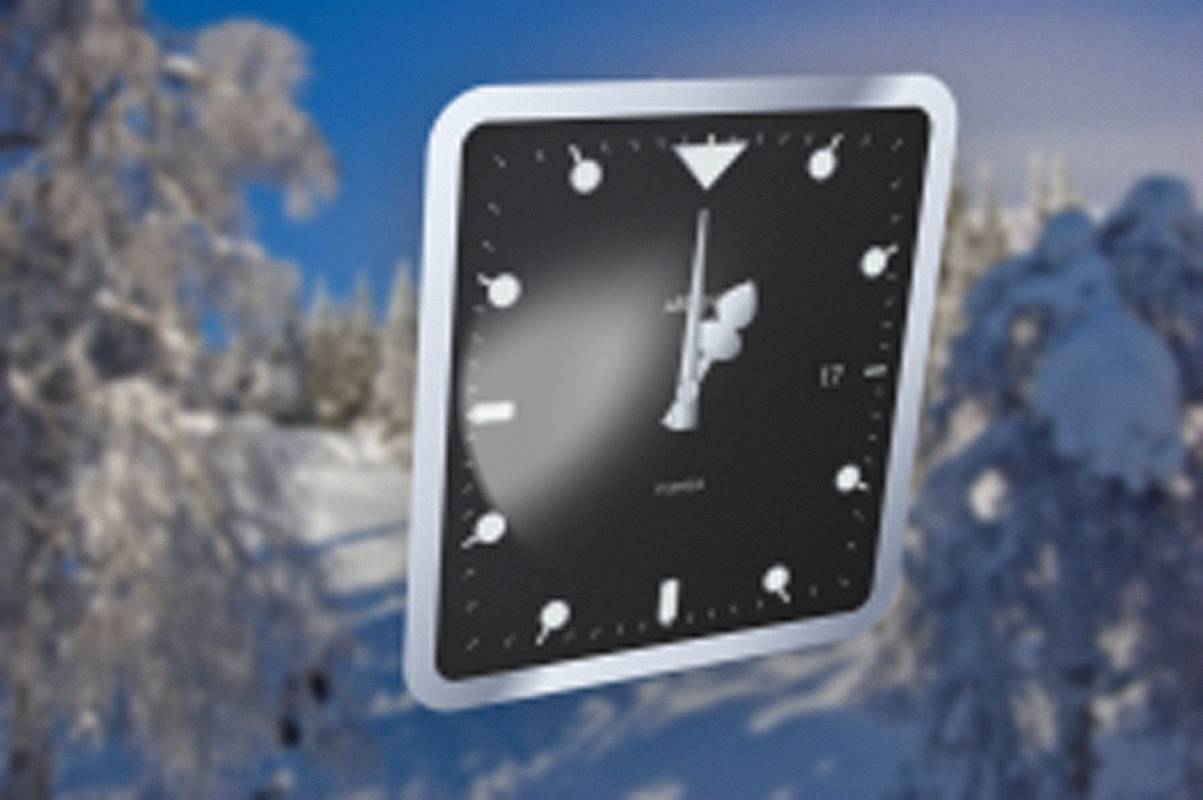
1:00
